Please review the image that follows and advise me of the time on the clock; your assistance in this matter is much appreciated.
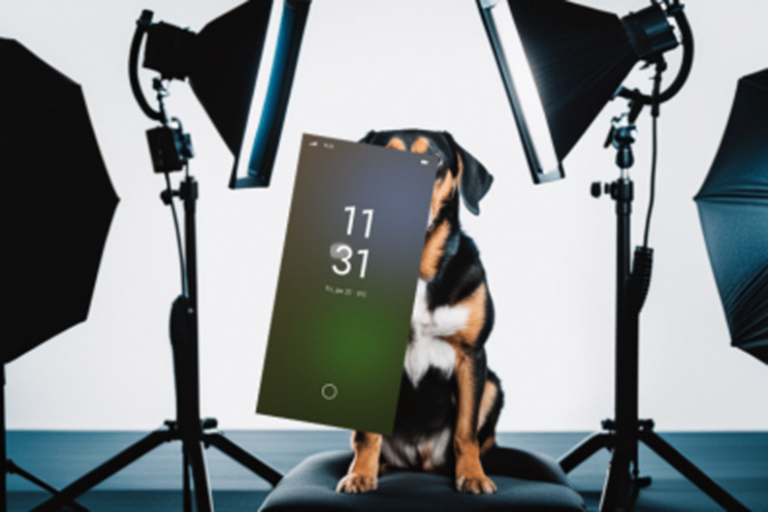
11:31
